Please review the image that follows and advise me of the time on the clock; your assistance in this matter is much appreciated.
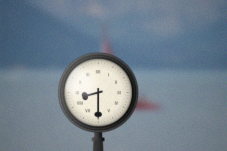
8:30
